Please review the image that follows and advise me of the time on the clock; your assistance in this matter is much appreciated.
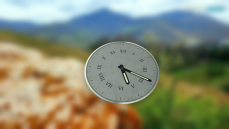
5:19
